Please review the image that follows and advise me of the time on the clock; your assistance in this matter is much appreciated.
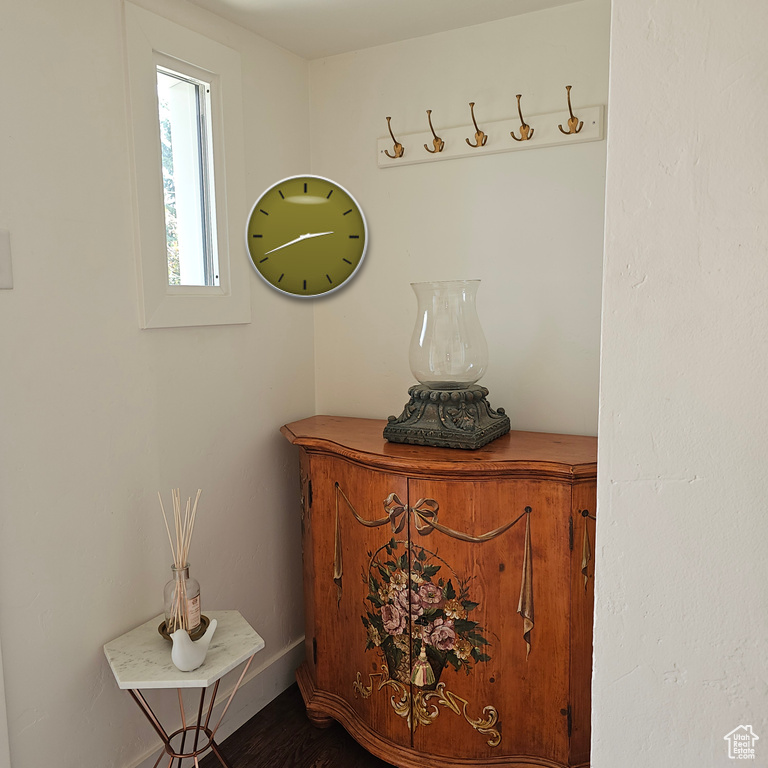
2:41
